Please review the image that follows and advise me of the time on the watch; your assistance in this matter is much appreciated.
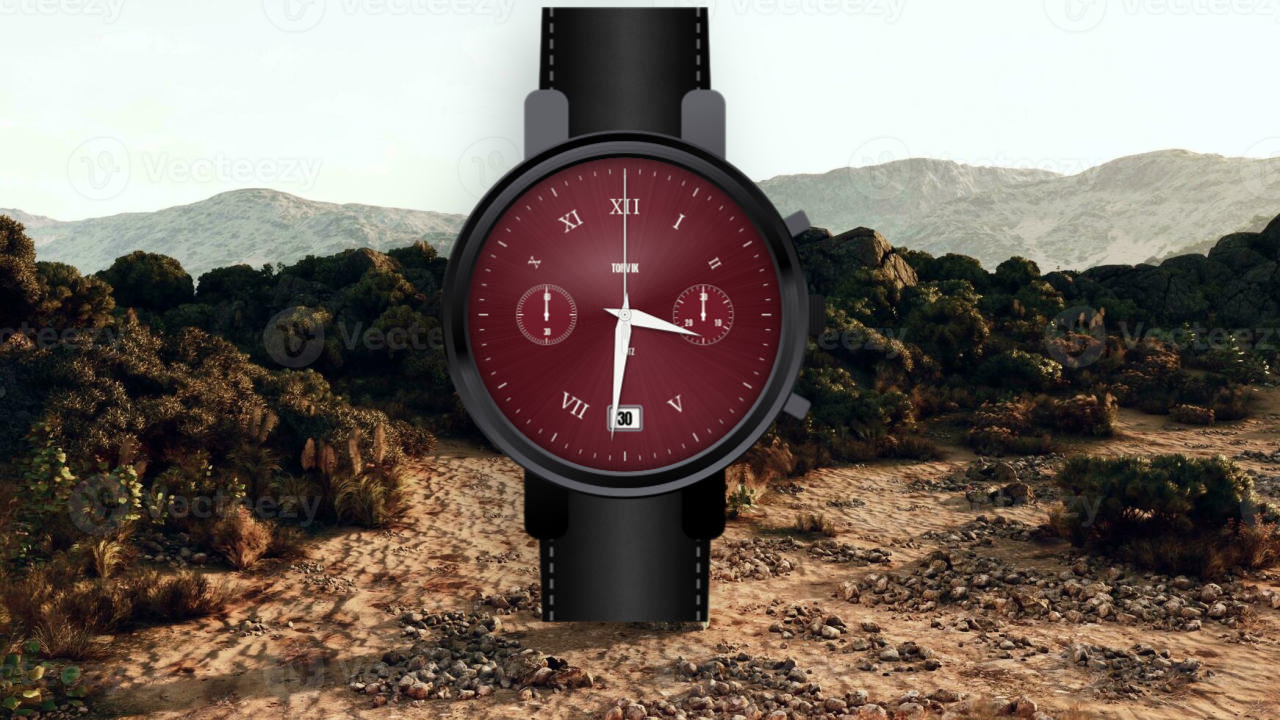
3:31
